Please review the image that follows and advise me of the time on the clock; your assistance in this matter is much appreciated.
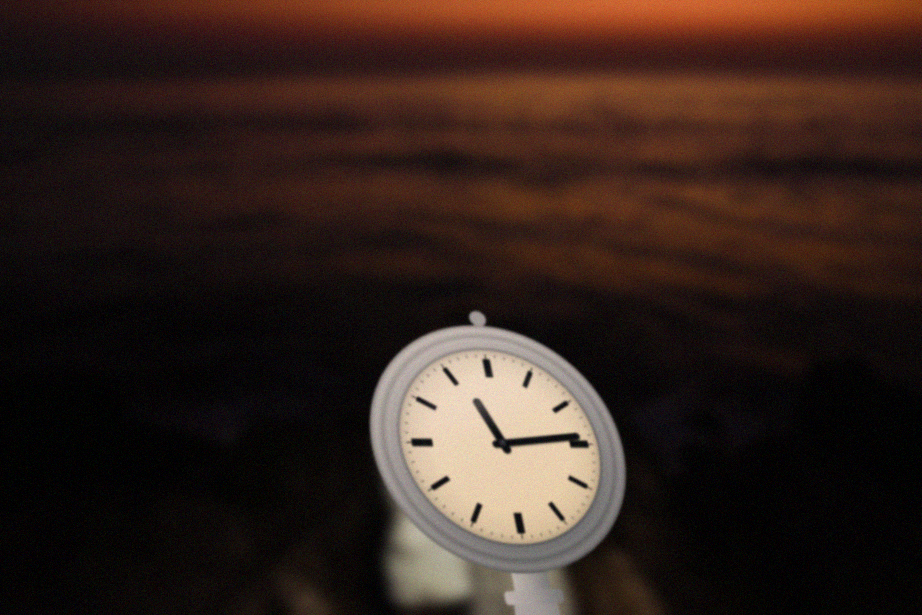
11:14
